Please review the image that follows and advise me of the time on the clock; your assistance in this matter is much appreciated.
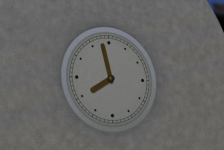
7:58
